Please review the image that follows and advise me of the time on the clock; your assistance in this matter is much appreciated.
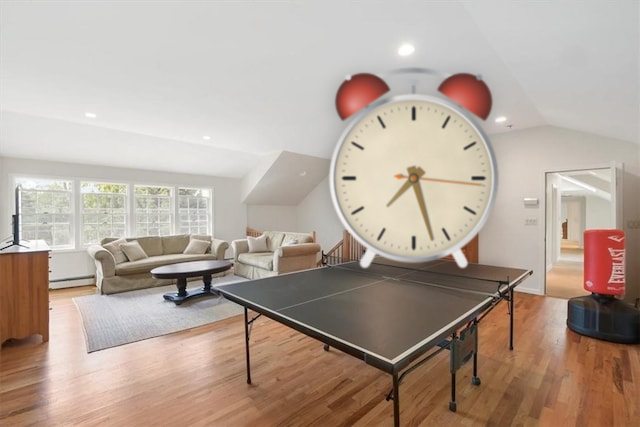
7:27:16
